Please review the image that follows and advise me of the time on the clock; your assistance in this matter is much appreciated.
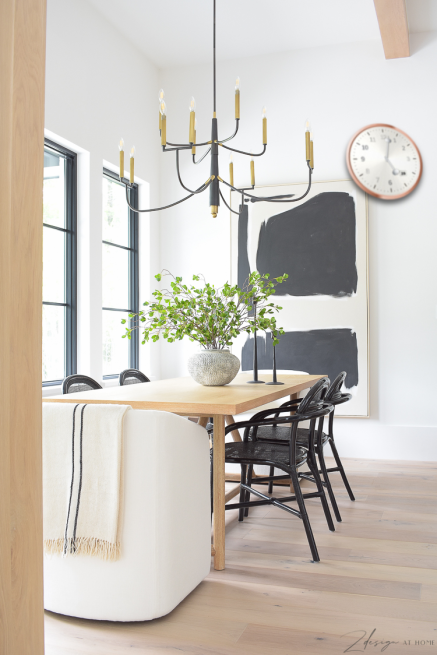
5:02
